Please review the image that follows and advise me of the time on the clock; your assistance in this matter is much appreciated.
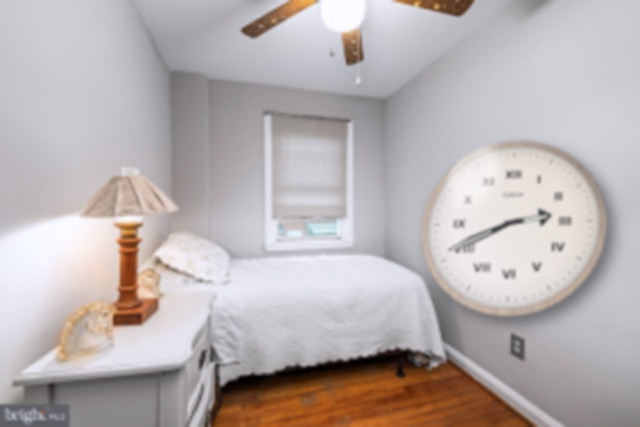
2:41
